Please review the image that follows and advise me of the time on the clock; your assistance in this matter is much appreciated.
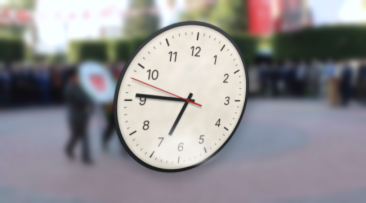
6:45:48
